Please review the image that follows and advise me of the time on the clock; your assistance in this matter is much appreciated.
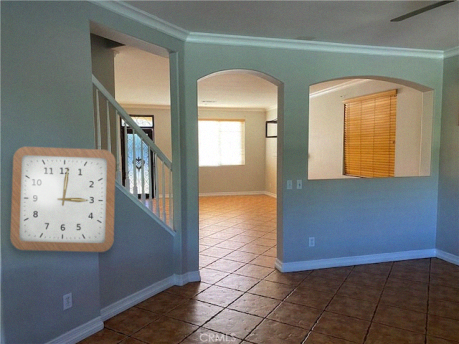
3:01
